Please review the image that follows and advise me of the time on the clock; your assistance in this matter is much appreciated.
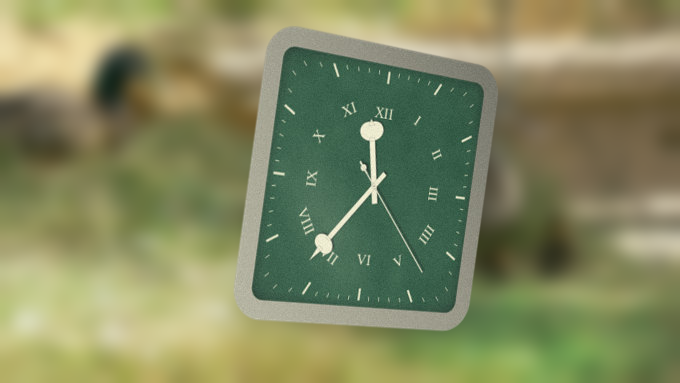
11:36:23
